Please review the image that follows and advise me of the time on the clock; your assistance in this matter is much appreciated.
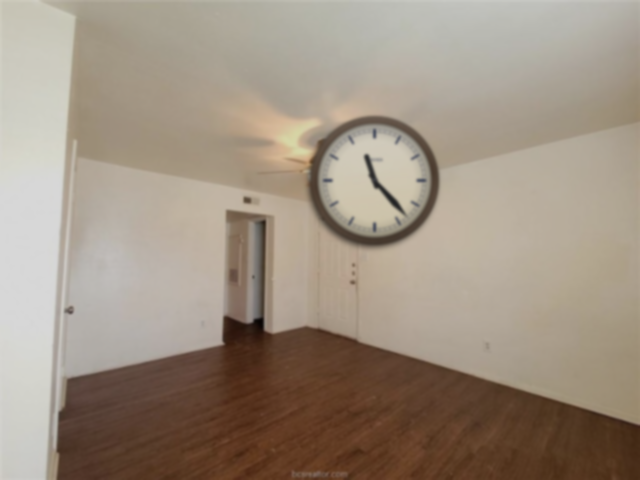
11:23
